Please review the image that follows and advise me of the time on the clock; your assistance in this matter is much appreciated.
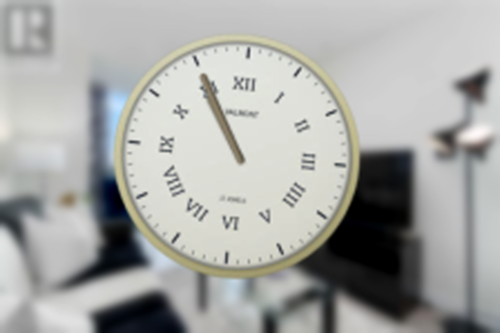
10:55
